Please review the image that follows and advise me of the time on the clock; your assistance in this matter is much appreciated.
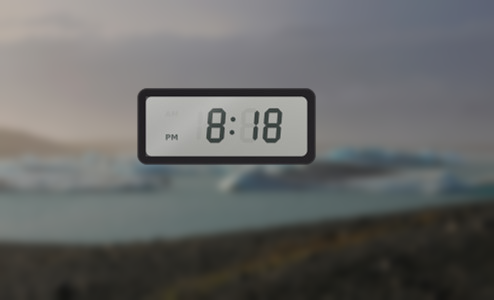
8:18
